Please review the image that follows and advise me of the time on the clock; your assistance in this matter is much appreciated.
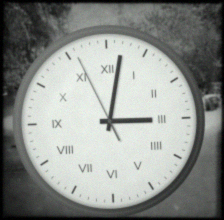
3:01:56
